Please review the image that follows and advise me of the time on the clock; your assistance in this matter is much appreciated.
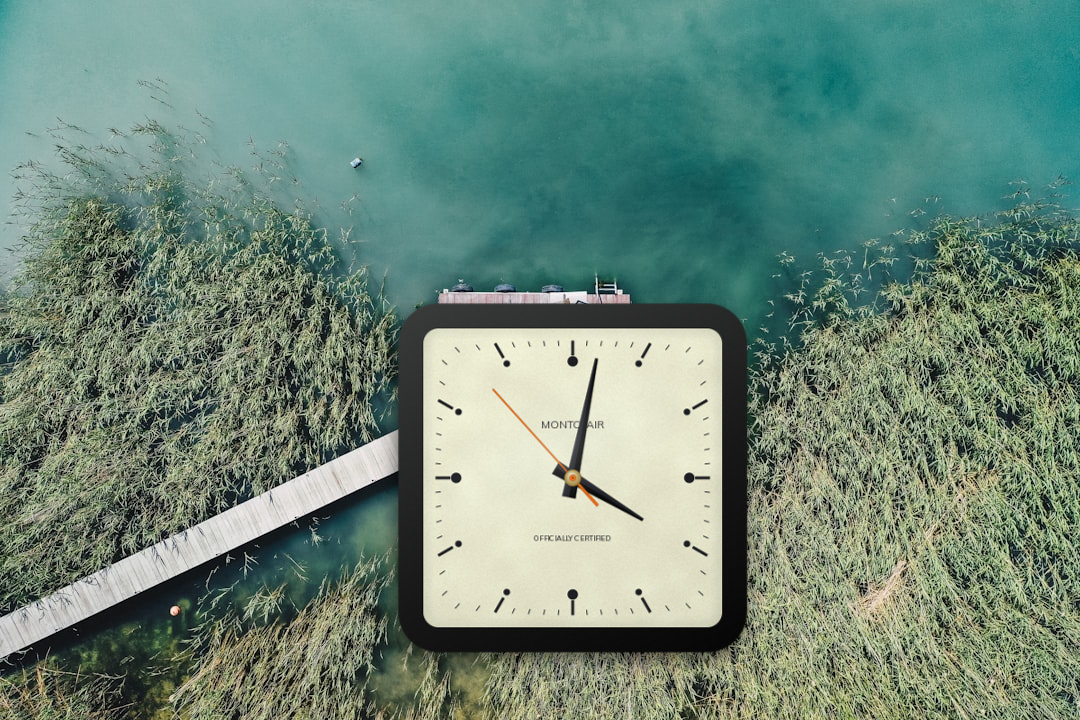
4:01:53
